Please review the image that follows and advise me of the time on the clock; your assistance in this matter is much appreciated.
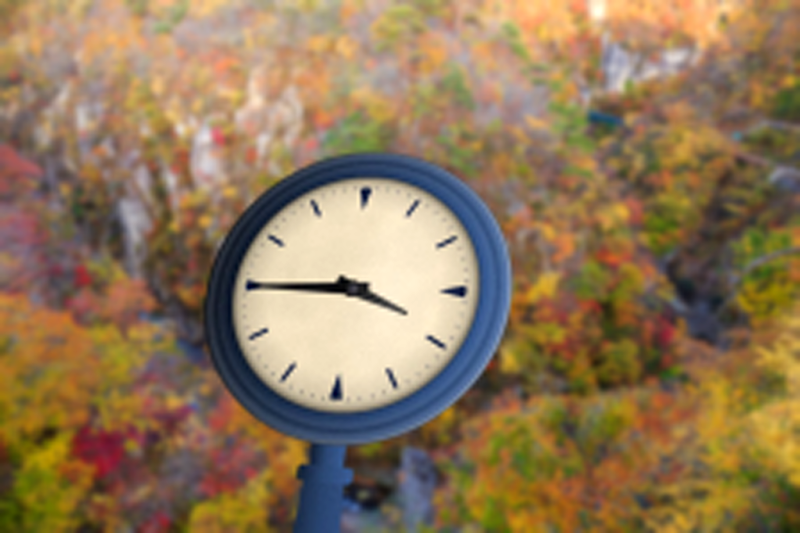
3:45
